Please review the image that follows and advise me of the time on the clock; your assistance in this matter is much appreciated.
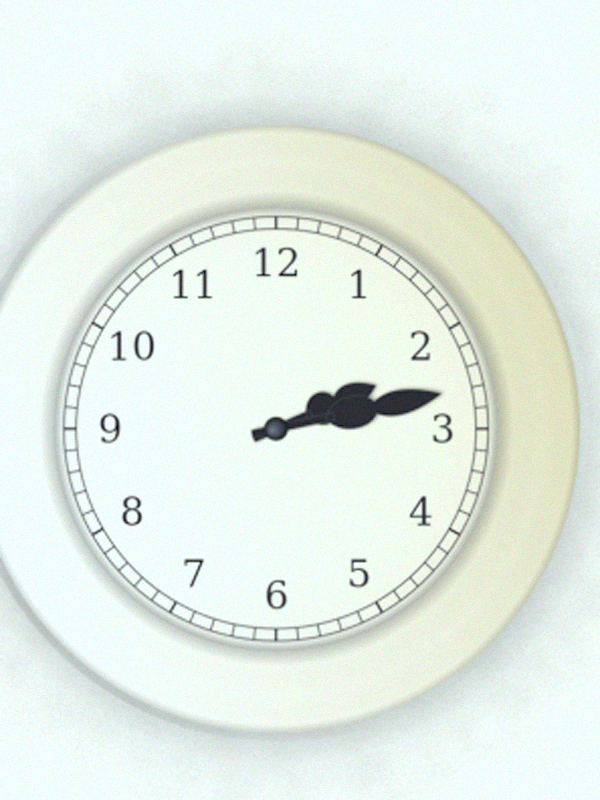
2:13
